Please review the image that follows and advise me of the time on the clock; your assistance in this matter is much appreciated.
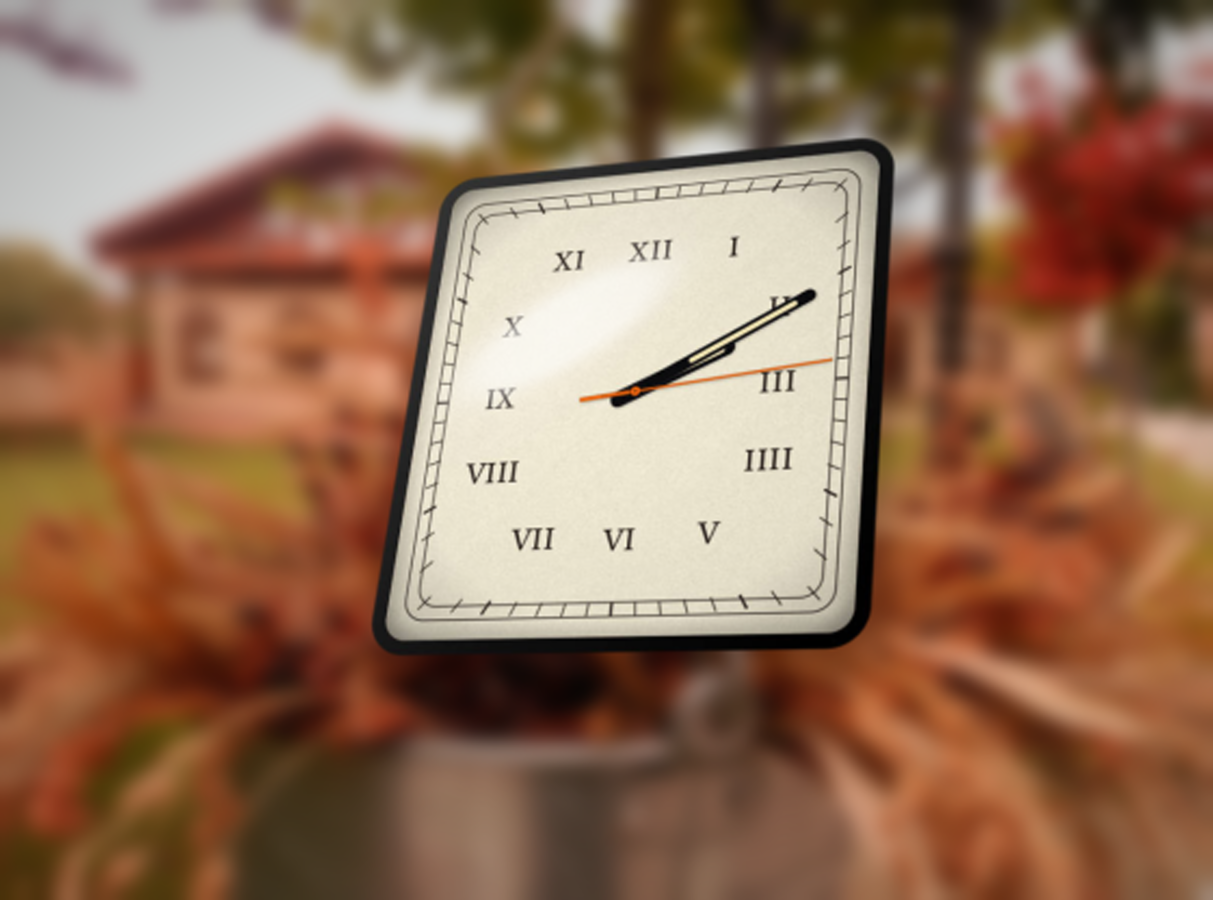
2:10:14
